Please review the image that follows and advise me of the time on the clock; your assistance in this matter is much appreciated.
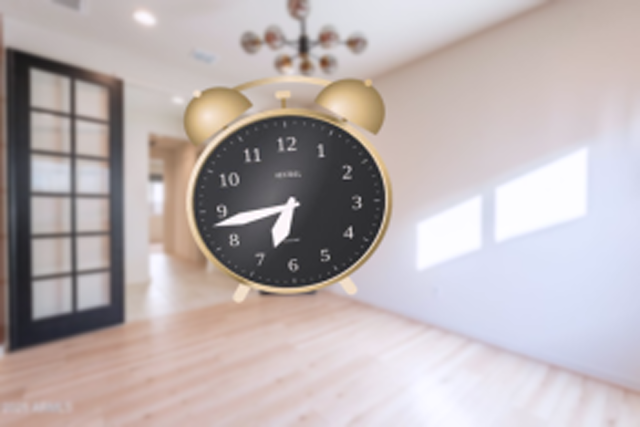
6:43
